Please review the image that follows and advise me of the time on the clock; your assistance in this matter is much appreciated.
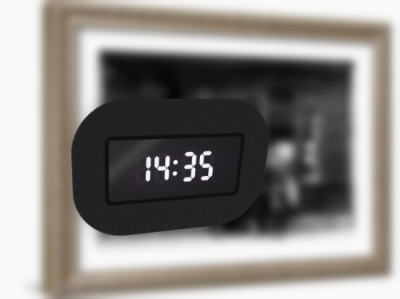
14:35
